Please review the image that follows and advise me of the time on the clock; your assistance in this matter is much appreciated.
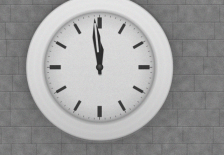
11:59
